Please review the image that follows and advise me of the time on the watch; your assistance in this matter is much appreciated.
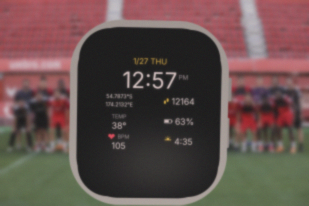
12:57
